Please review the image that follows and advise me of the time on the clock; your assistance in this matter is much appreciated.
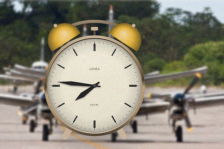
7:46
